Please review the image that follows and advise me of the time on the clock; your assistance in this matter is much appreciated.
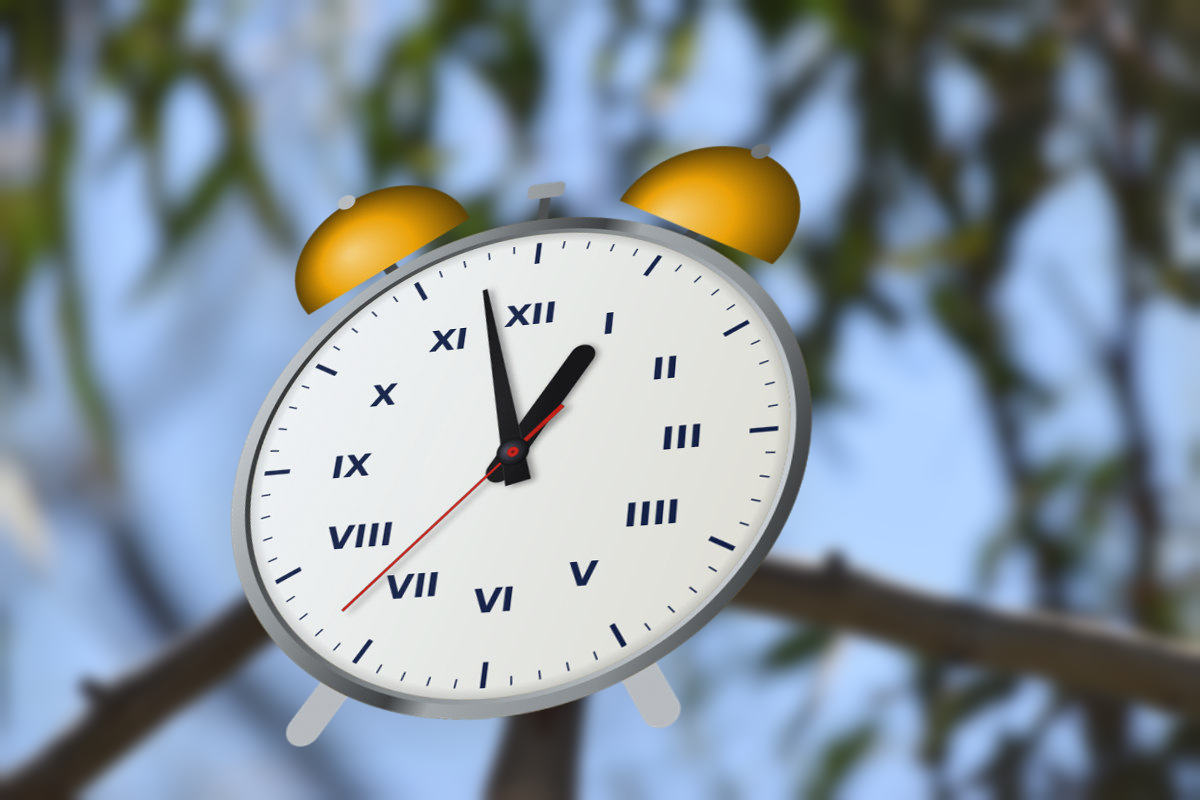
12:57:37
